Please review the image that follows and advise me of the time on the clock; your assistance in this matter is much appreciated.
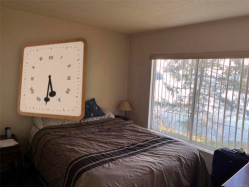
5:31
